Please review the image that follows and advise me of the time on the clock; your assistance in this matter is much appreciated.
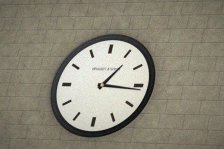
1:16
